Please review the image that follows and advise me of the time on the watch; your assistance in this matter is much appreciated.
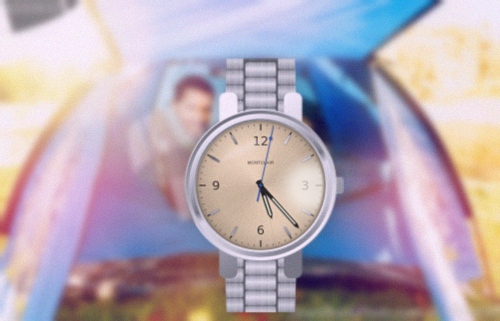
5:23:02
